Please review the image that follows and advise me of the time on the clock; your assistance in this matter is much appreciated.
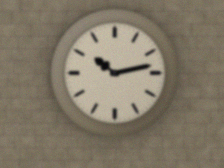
10:13
